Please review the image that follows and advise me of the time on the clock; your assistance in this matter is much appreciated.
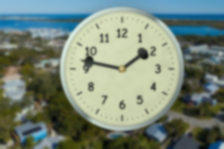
1:47
